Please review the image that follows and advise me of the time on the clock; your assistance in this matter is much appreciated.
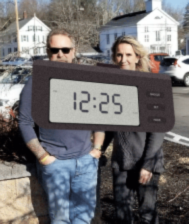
12:25
